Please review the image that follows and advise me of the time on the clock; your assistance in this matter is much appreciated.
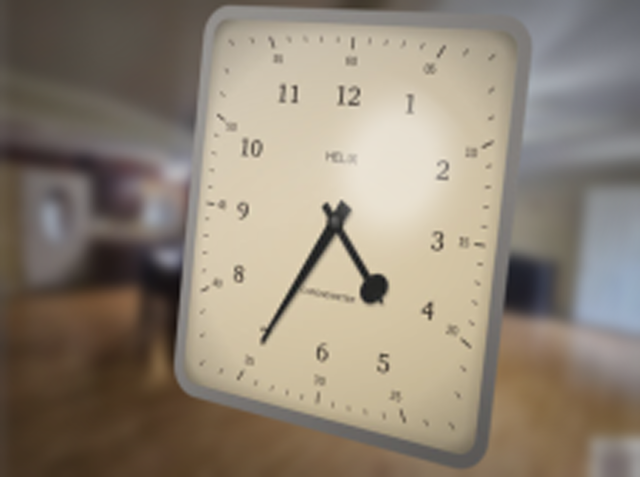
4:35
